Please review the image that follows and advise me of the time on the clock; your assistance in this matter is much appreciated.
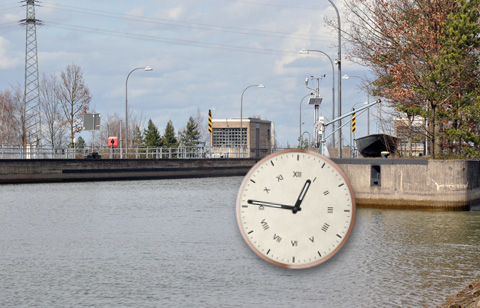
12:46
